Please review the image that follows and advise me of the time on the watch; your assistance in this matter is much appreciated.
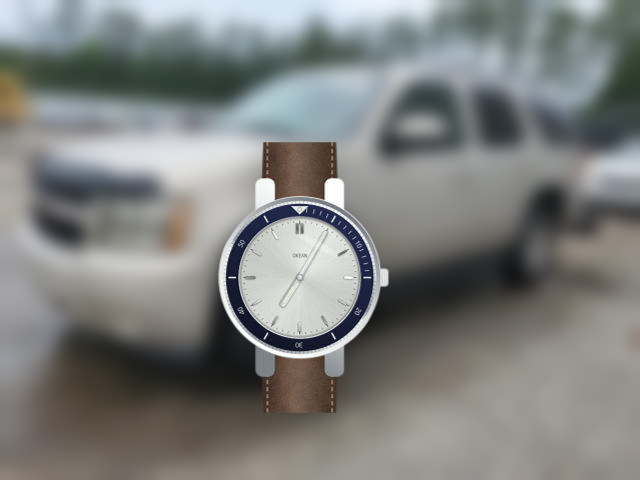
7:05
